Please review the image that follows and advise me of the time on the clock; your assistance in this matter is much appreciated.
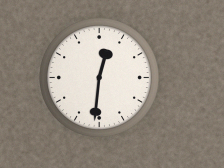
12:31
